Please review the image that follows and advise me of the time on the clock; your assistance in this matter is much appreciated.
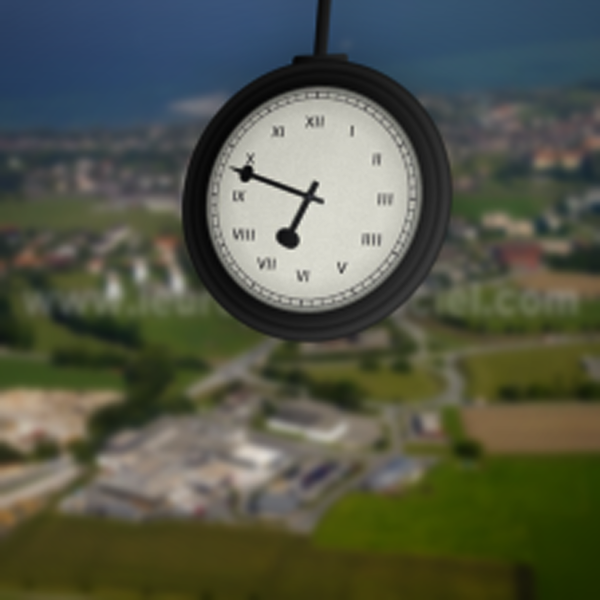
6:48
